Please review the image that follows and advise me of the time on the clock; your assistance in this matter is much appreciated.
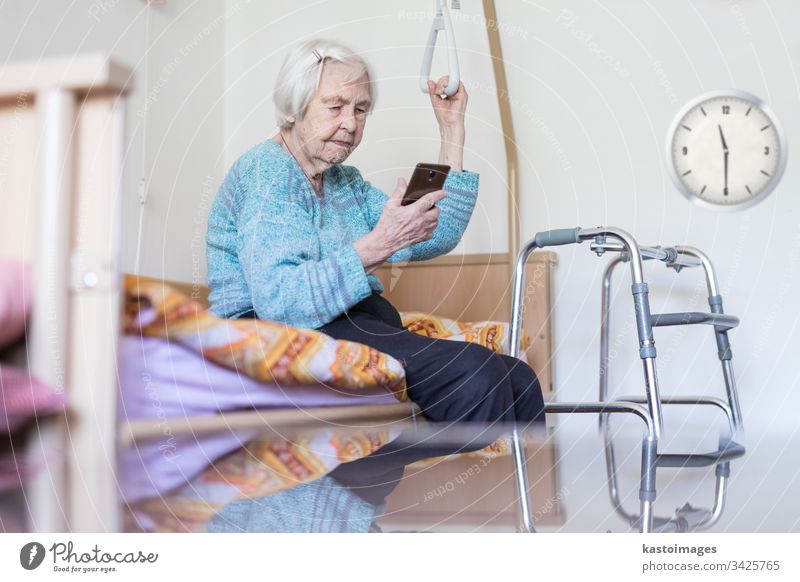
11:30
